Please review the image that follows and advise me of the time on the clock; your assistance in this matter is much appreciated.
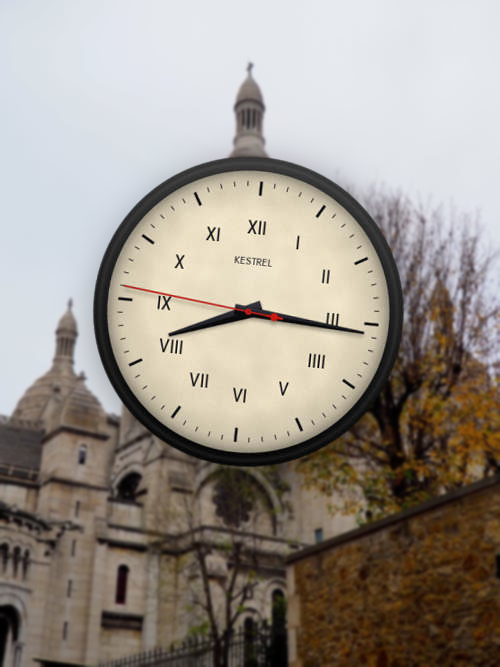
8:15:46
